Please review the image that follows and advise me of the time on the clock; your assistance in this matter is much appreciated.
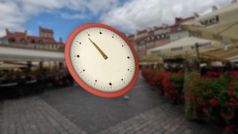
10:54
